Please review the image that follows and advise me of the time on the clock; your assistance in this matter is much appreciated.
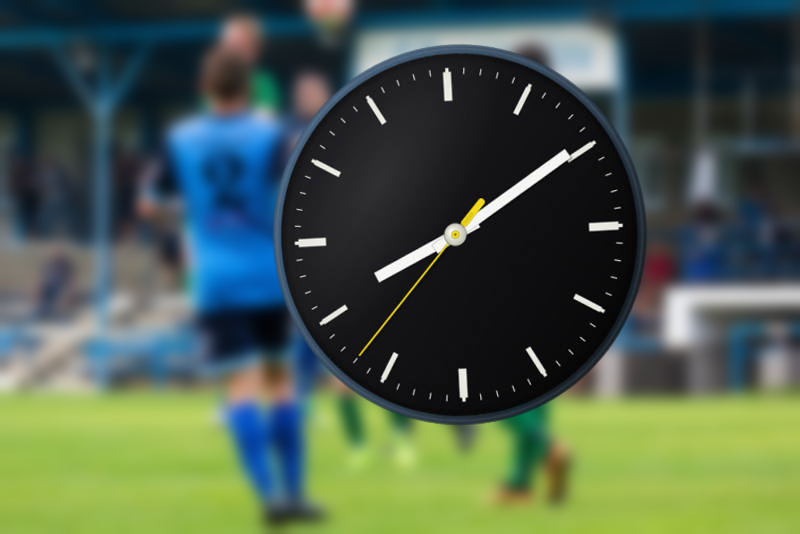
8:09:37
